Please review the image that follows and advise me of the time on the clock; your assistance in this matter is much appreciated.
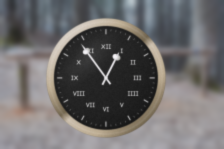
12:54
